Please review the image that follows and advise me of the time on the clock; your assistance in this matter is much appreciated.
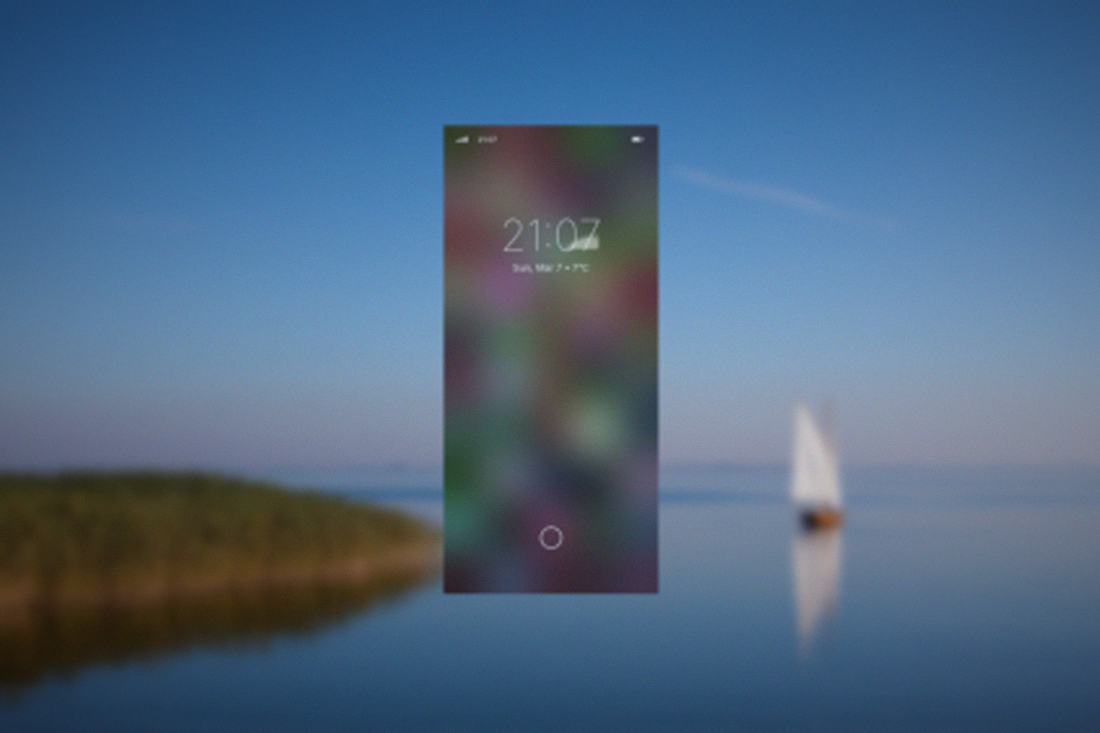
21:07
